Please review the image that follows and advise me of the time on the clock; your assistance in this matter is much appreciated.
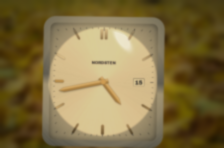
4:43
